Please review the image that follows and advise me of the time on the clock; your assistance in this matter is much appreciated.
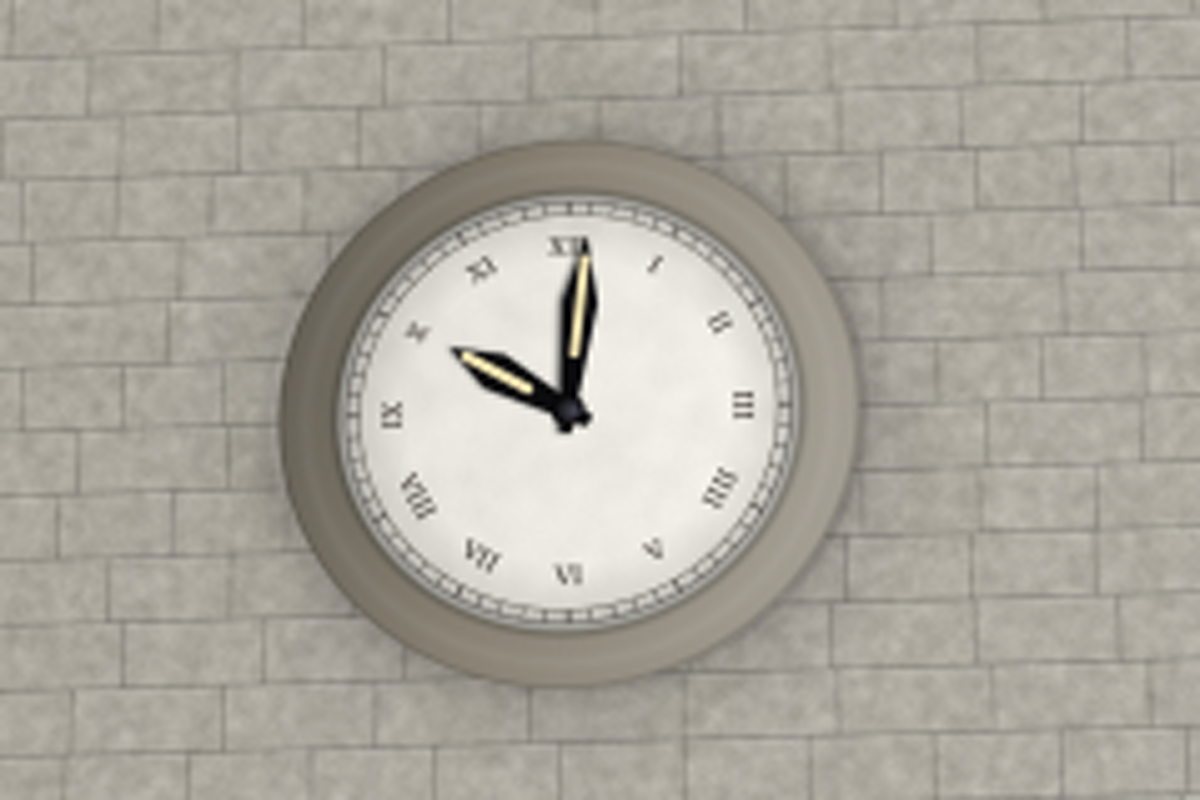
10:01
